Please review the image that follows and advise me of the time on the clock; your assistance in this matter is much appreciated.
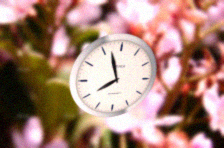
7:57
